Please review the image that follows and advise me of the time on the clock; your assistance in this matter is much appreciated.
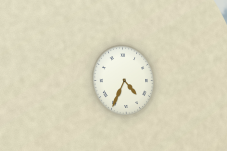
4:35
